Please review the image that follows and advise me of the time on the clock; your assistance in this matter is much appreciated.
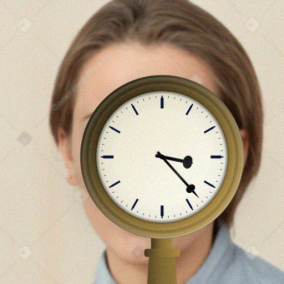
3:23
